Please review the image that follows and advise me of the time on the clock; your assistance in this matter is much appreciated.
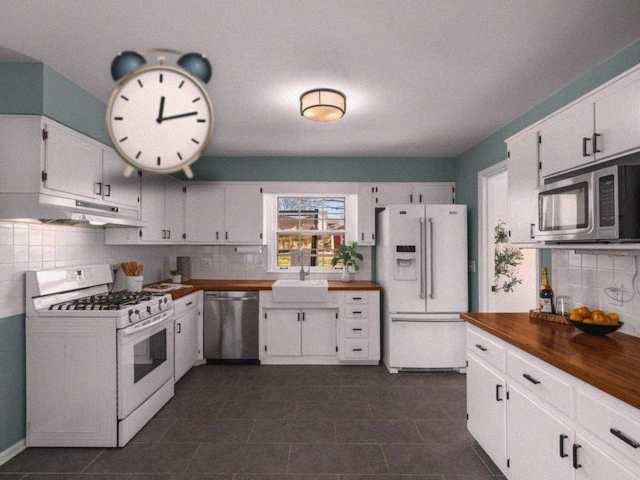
12:13
